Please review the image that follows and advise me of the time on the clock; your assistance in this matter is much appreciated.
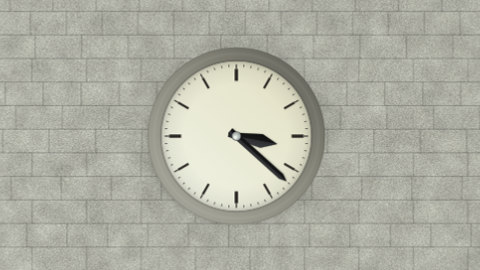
3:22
